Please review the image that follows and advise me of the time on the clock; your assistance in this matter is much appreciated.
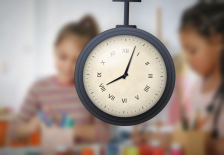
8:03
